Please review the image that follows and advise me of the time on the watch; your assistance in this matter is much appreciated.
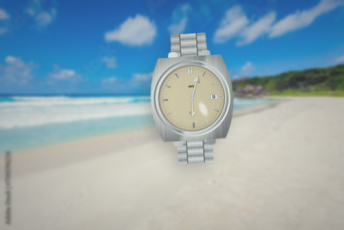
6:03
